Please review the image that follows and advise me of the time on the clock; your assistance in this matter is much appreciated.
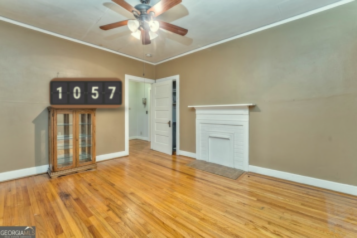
10:57
